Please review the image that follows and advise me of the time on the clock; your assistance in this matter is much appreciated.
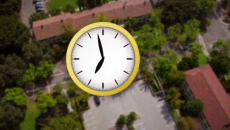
6:58
